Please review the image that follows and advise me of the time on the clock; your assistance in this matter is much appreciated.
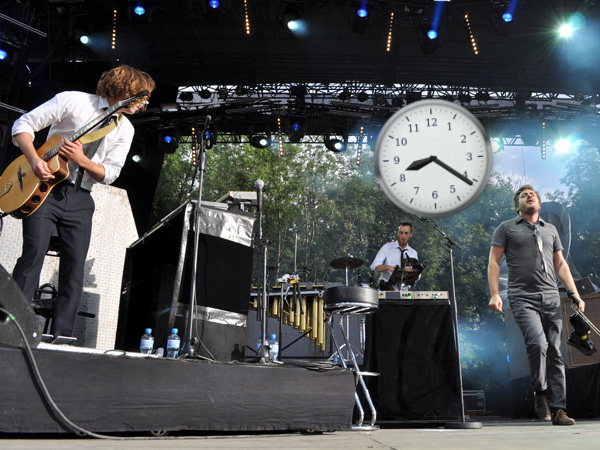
8:21
